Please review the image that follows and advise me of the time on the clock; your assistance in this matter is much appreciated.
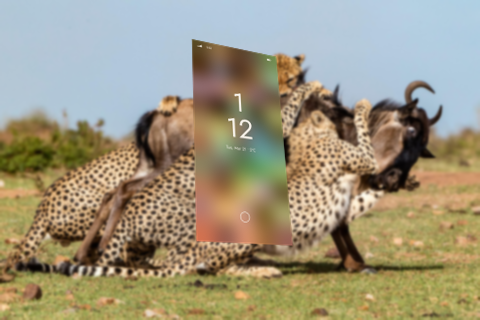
1:12
